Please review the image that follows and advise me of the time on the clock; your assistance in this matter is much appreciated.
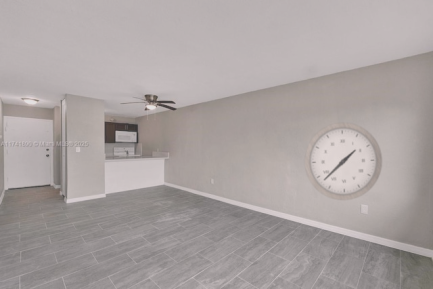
1:38
